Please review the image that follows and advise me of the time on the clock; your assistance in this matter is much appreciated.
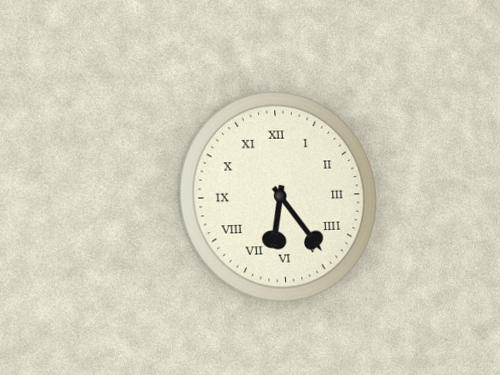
6:24
